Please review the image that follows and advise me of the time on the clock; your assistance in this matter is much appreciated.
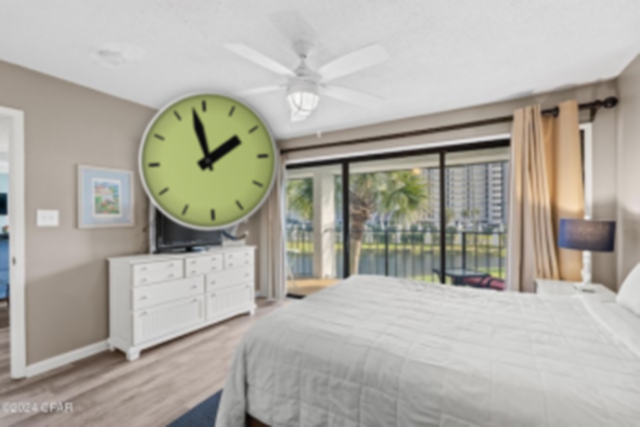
1:58
